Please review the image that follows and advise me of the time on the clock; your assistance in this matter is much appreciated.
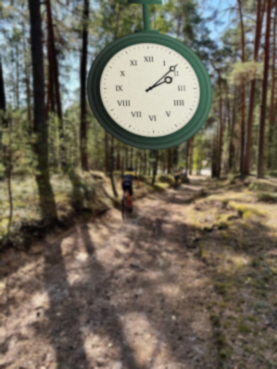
2:08
